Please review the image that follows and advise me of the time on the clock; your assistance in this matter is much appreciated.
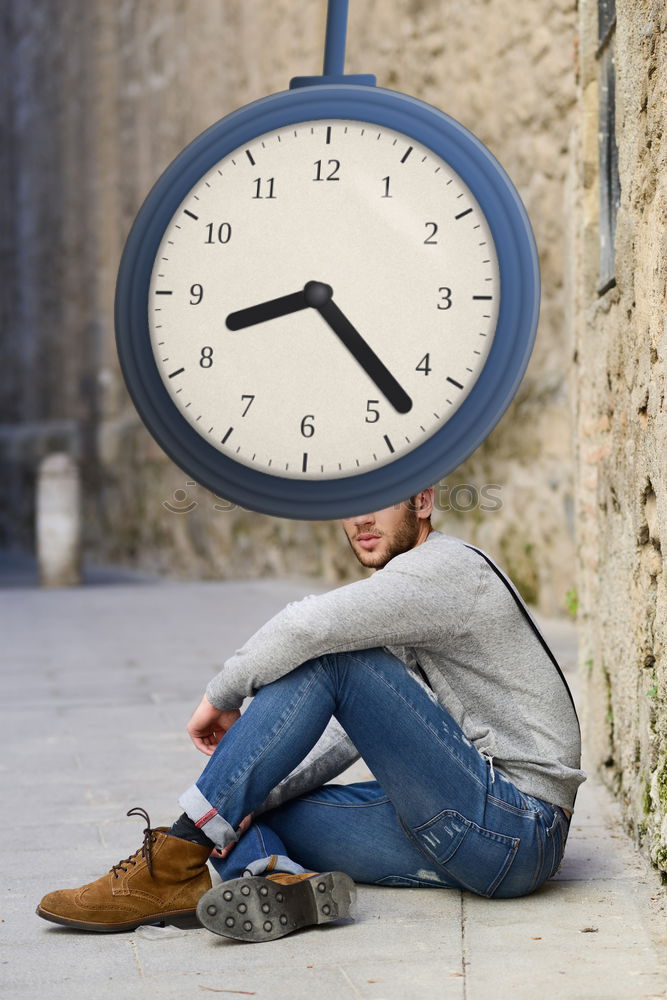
8:23
